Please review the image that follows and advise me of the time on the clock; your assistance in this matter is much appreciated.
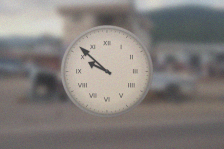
9:52
